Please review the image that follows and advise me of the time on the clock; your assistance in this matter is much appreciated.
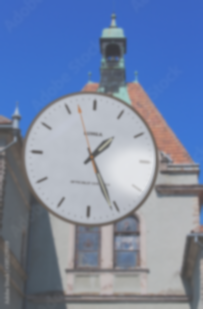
1:25:57
